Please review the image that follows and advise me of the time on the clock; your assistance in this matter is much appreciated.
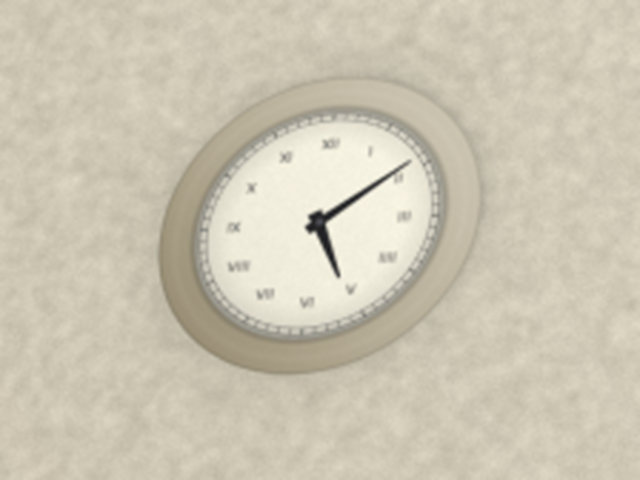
5:09
